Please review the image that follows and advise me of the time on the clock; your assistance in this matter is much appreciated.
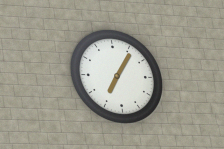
7:06
